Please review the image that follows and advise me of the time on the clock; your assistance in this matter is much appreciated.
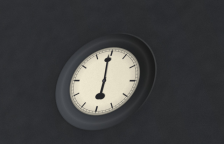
5:59
